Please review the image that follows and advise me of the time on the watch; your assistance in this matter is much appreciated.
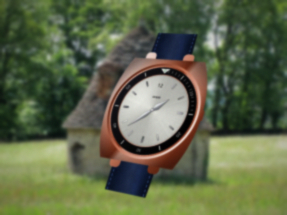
1:38
